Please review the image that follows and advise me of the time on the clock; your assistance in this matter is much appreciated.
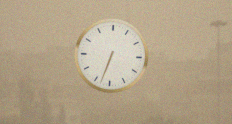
6:33
